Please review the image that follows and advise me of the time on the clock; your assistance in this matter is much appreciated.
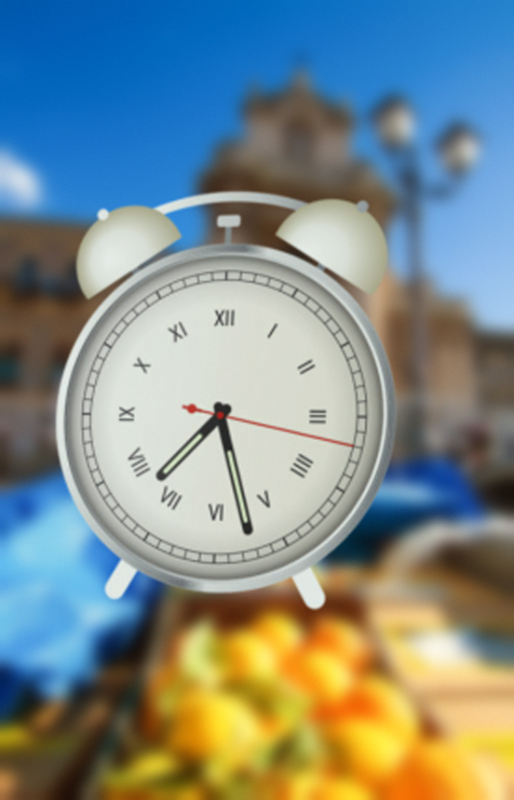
7:27:17
